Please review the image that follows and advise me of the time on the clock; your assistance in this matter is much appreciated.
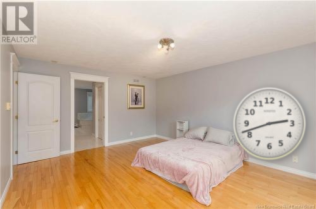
2:42
